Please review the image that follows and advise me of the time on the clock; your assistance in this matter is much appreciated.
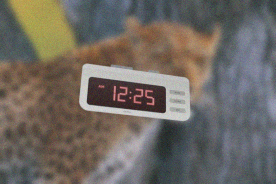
12:25
